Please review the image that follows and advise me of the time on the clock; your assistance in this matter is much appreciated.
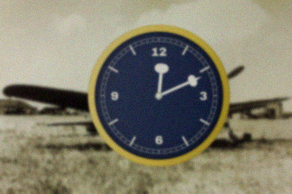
12:11
